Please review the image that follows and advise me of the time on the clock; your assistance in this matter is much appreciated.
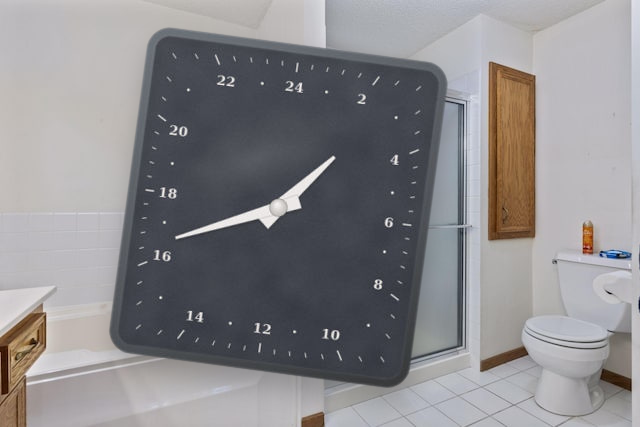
2:41
